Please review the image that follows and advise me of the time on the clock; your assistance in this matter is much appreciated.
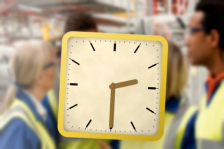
2:30
